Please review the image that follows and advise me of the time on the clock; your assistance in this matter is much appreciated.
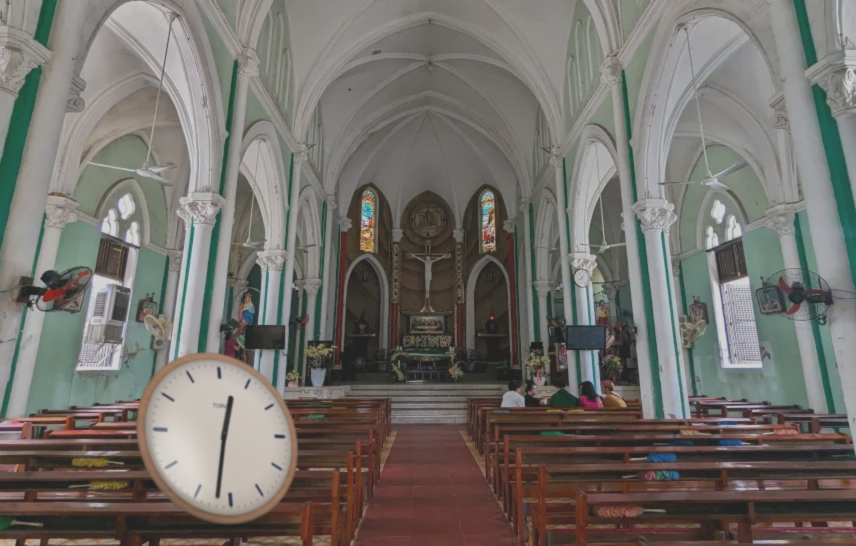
12:32
